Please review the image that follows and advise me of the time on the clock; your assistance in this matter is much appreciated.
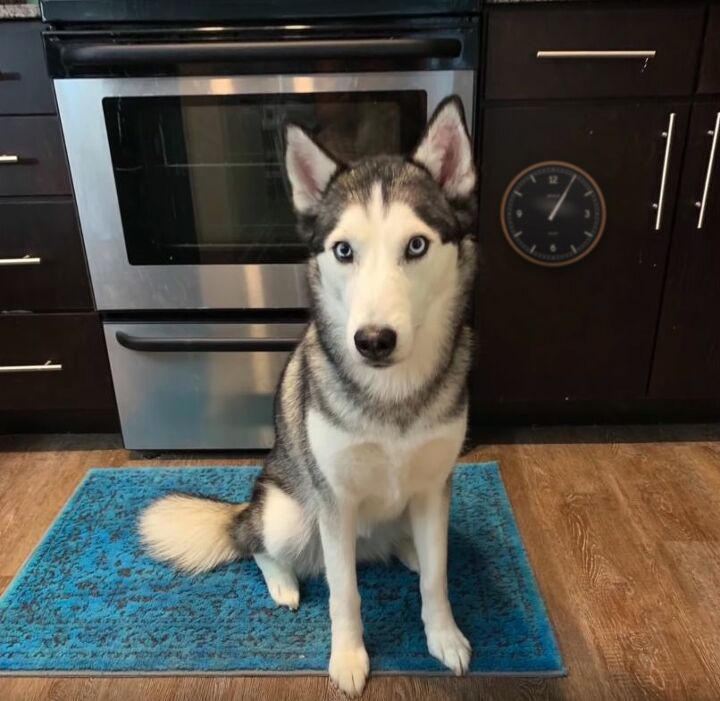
1:05
